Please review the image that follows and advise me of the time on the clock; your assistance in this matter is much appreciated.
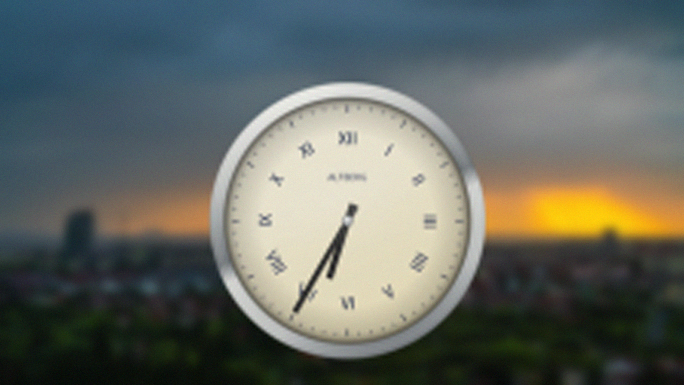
6:35
